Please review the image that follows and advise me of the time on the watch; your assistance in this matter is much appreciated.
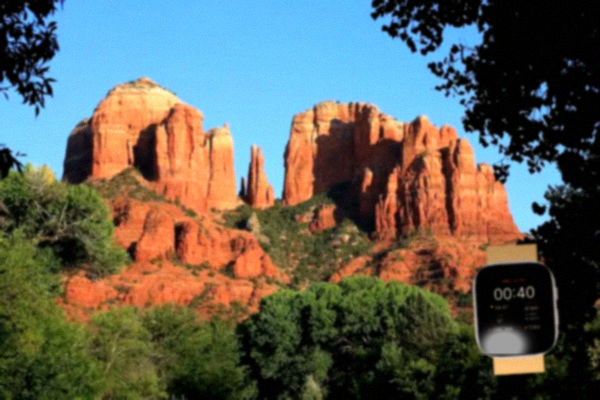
0:40
